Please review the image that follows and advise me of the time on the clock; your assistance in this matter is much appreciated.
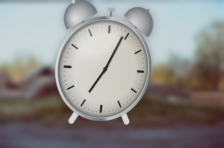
7:04
